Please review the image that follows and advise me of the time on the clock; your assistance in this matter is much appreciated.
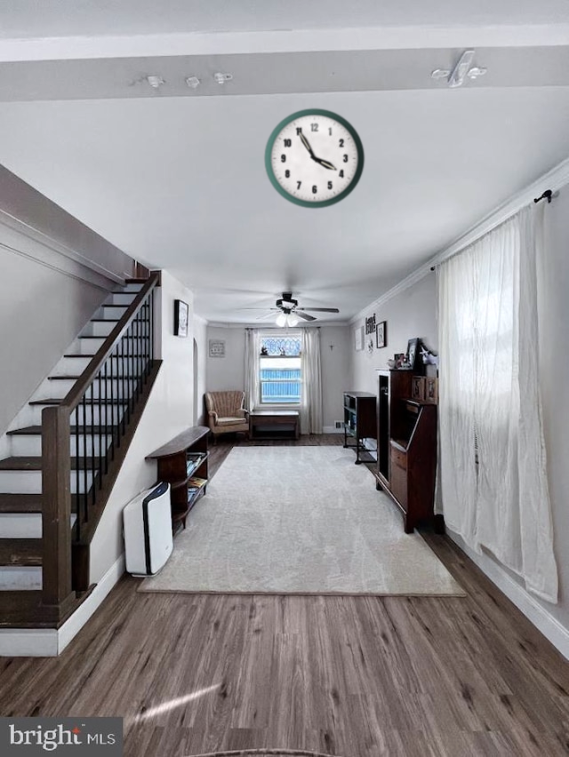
3:55
